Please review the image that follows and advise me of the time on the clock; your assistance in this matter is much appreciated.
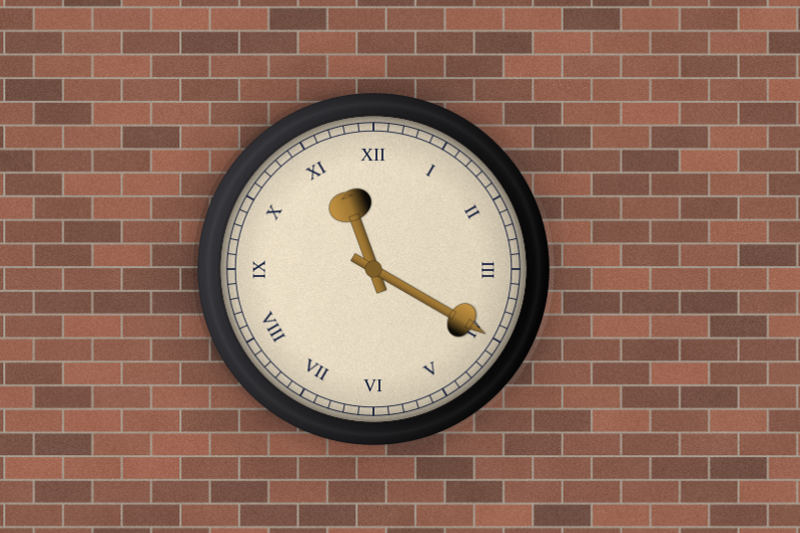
11:20
